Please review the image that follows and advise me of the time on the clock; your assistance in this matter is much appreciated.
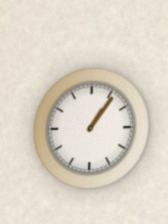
1:06
